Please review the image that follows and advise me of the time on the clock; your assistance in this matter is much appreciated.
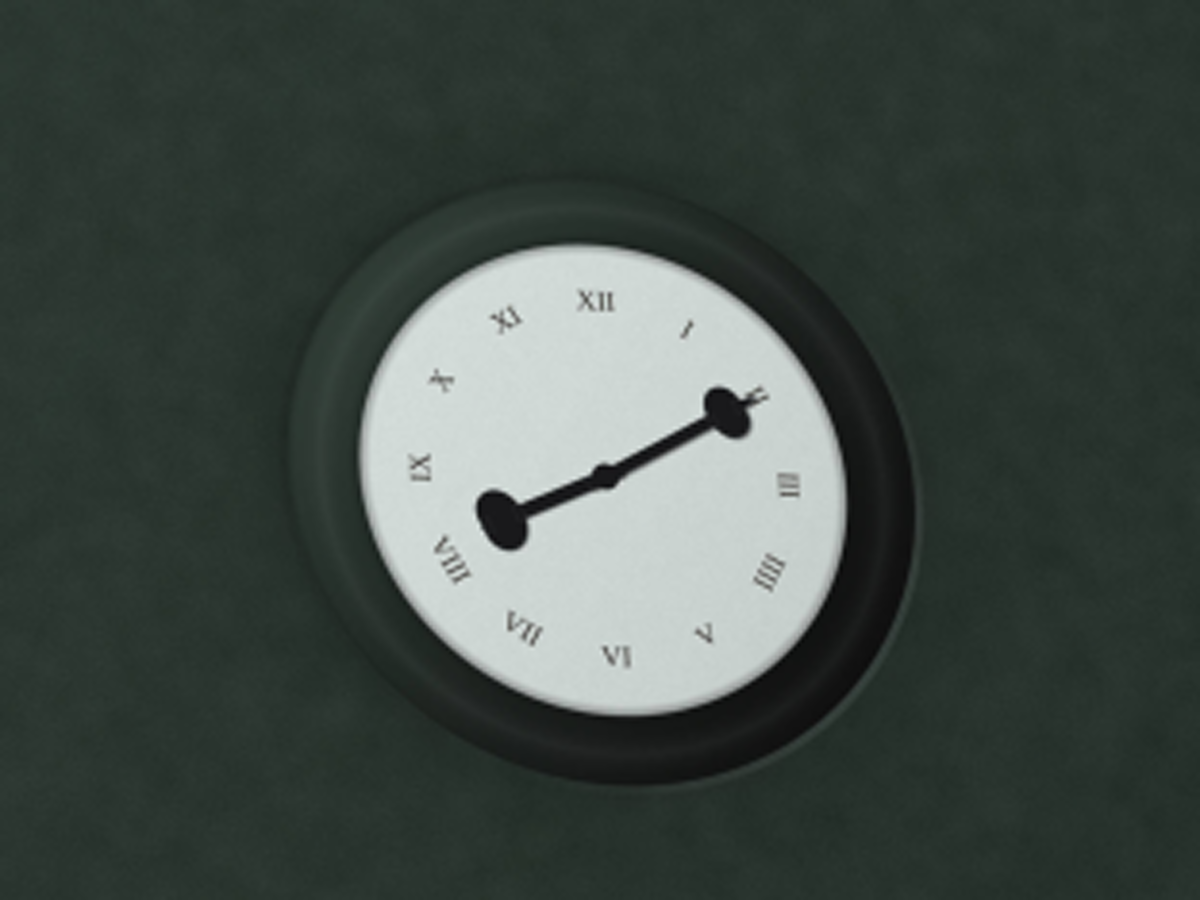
8:10
